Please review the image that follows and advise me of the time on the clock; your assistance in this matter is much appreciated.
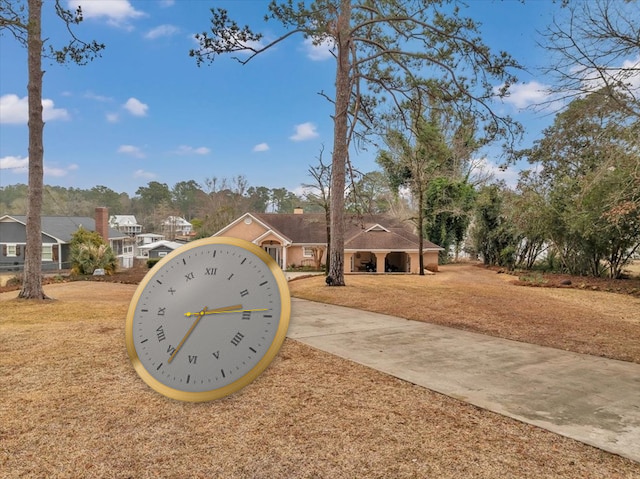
2:34:14
